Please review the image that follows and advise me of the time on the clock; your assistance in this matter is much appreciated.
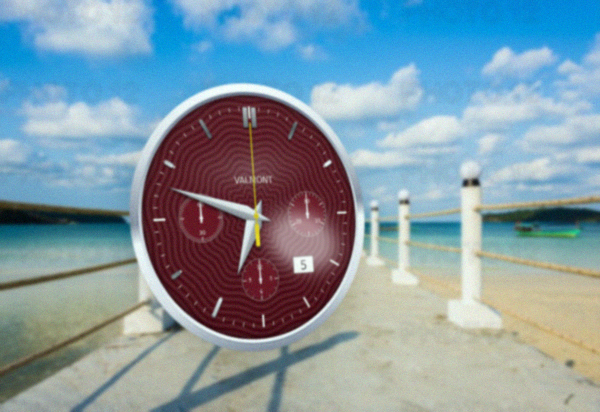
6:48
